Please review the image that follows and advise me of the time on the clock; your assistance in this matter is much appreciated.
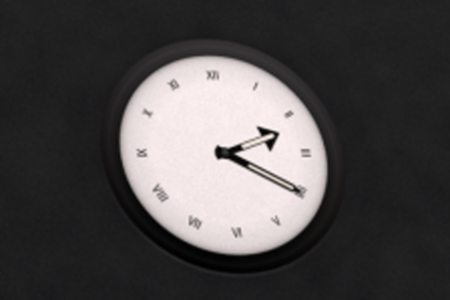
2:20
